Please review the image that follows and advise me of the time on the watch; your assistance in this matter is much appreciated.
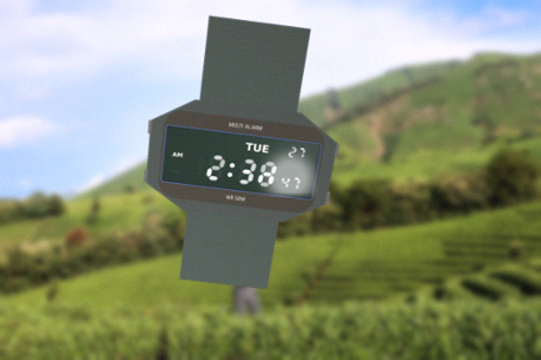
2:38:47
